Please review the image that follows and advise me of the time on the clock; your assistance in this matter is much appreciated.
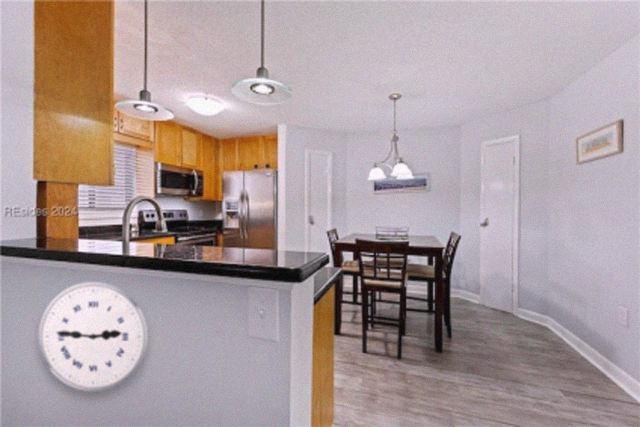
2:46
